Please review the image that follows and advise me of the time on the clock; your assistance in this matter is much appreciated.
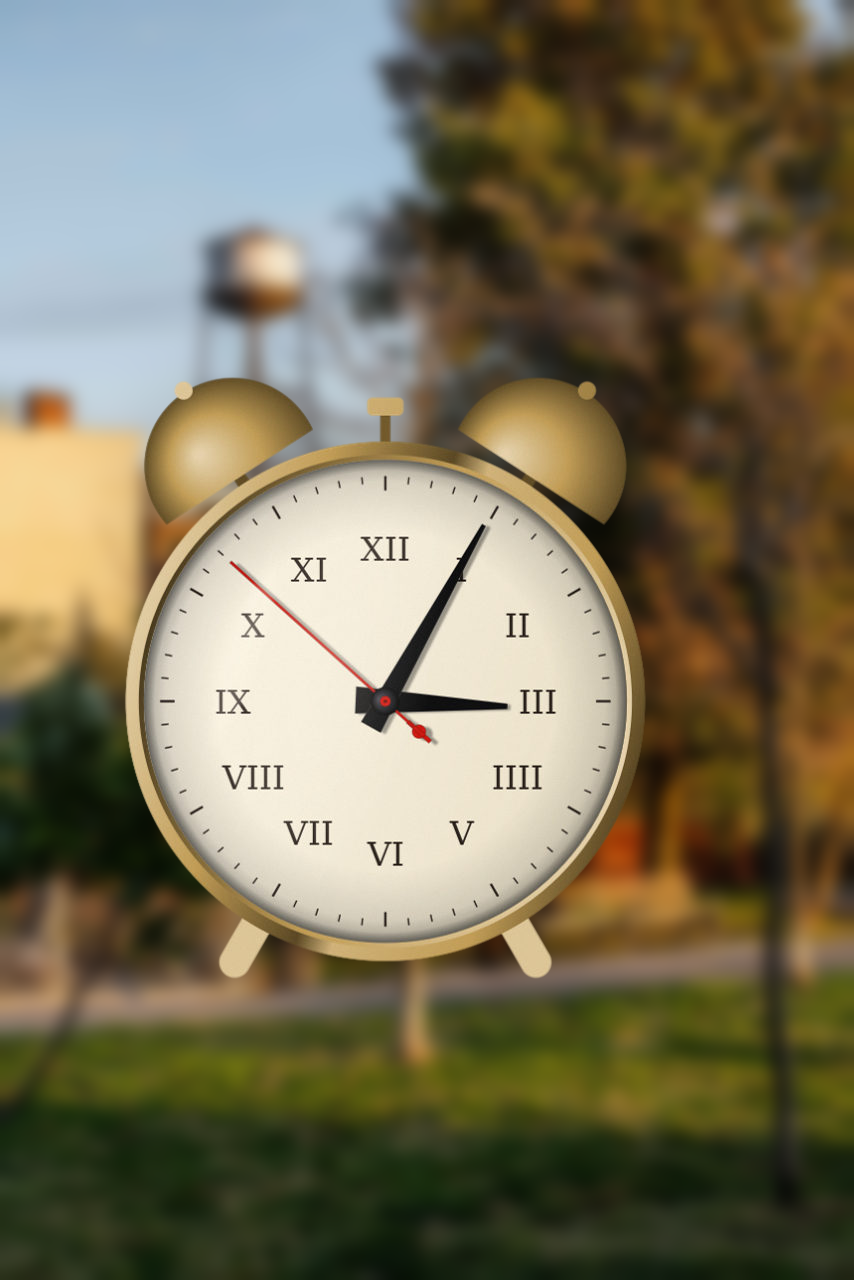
3:04:52
